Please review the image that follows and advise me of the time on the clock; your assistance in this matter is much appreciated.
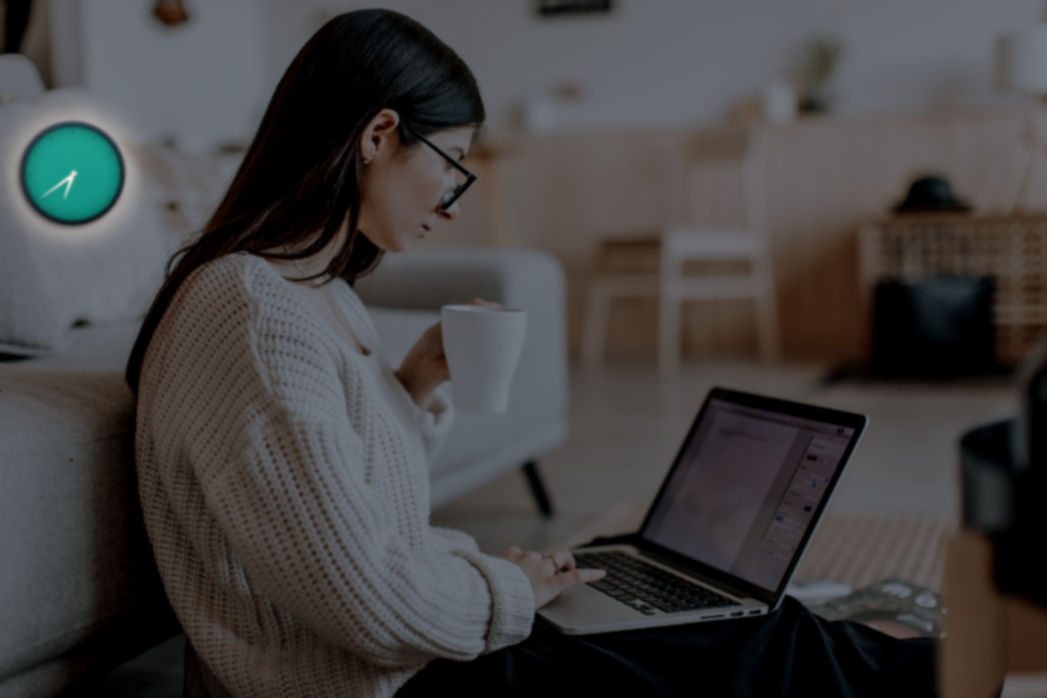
6:39
